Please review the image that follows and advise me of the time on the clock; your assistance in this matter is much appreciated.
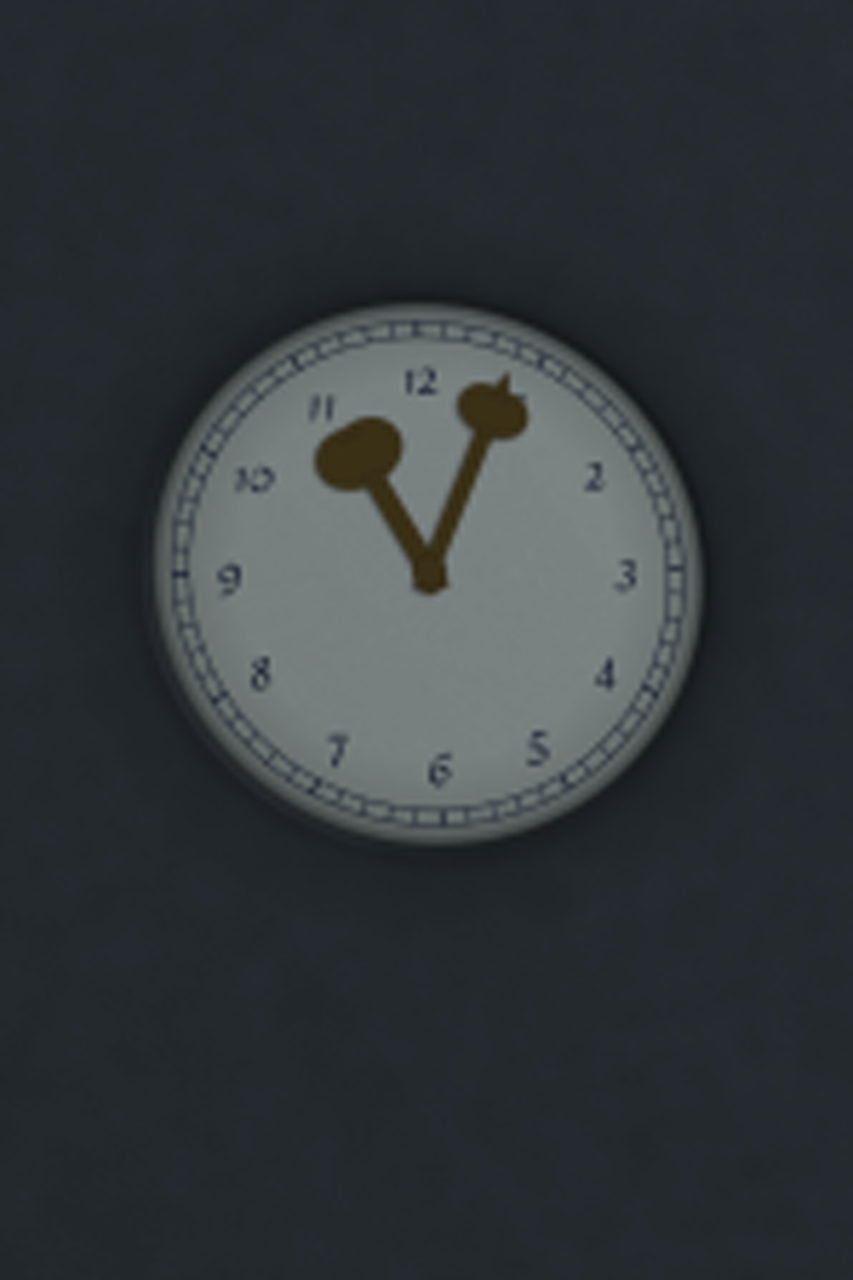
11:04
